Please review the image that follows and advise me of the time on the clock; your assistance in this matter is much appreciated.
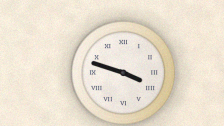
3:48
